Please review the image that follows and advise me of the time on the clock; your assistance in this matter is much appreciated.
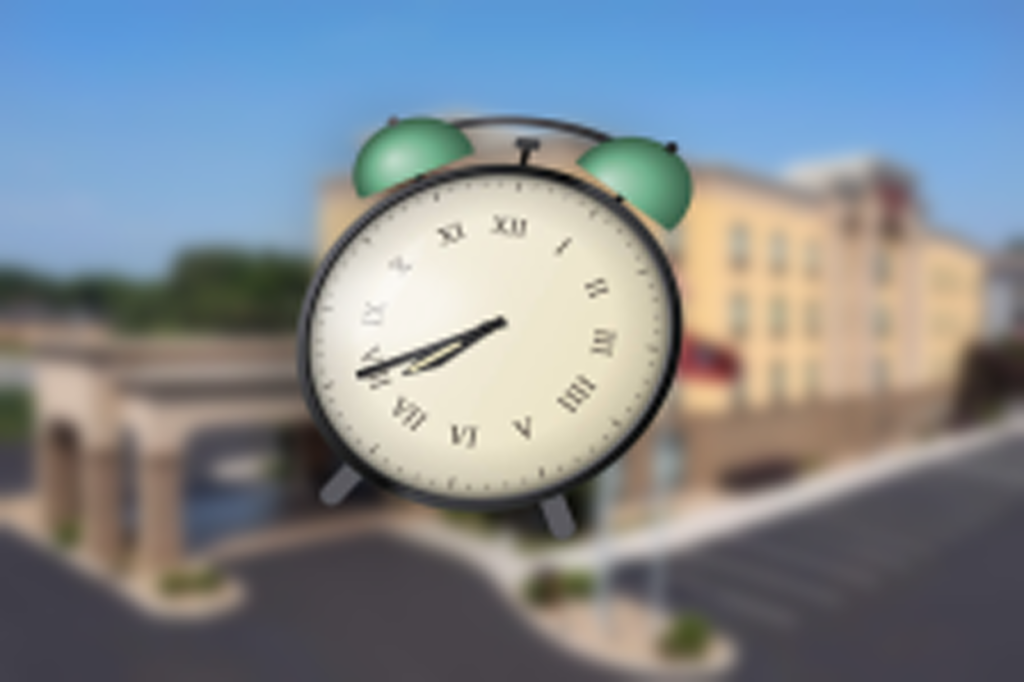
7:40
